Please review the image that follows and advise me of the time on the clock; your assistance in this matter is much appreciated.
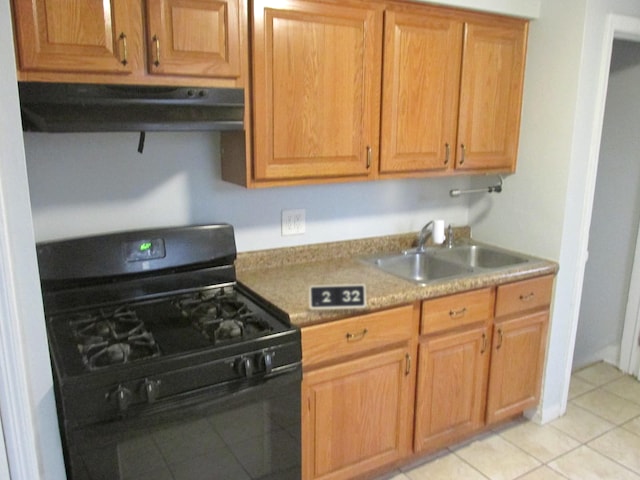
2:32
